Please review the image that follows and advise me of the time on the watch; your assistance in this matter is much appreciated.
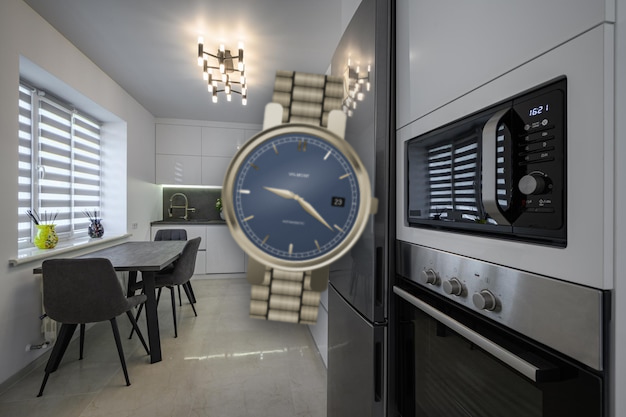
9:21
